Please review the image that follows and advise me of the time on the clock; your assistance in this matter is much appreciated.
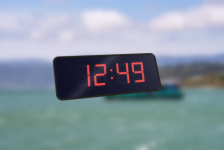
12:49
